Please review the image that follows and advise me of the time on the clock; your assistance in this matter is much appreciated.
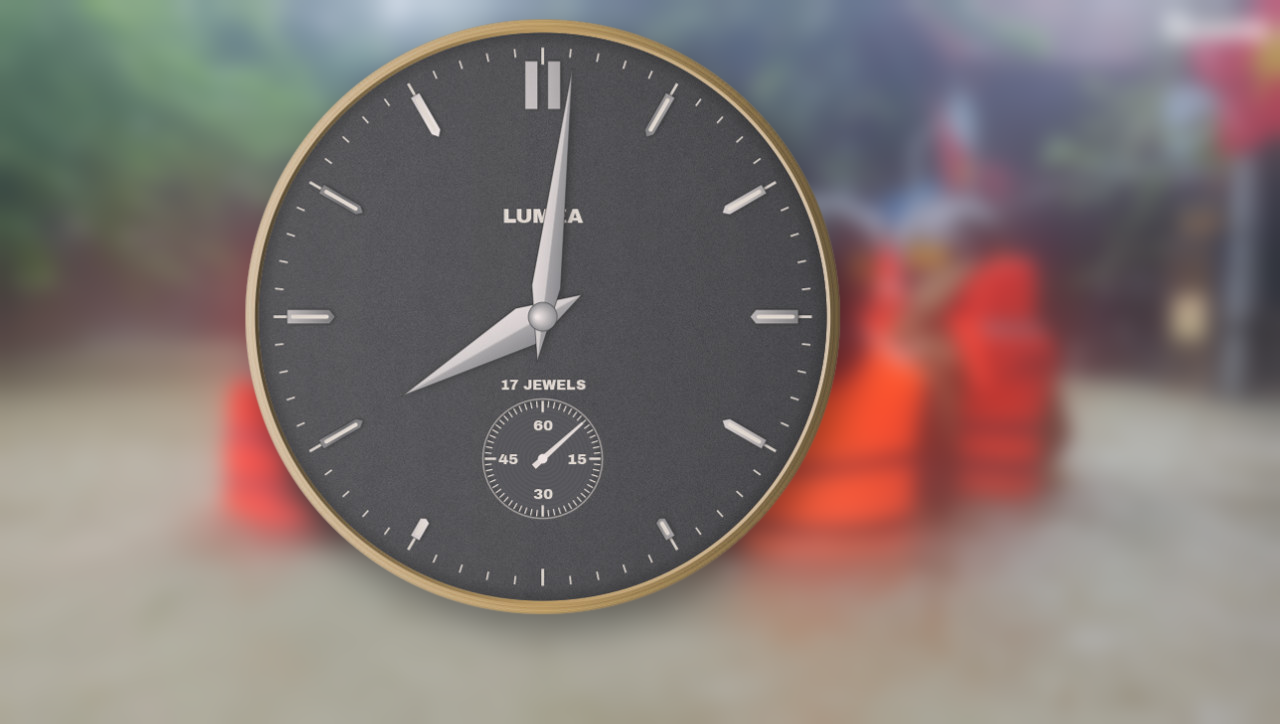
8:01:08
